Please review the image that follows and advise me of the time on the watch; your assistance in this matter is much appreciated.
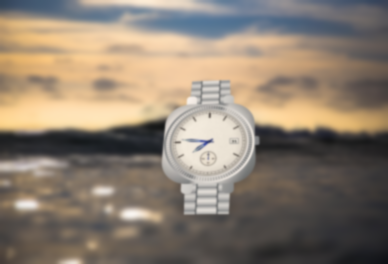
7:46
